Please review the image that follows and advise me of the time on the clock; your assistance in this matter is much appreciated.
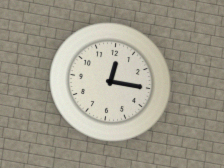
12:15
